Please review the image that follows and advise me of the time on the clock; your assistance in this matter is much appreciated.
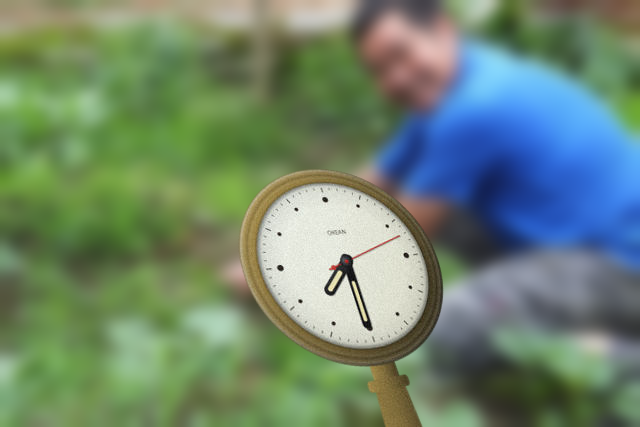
7:30:12
